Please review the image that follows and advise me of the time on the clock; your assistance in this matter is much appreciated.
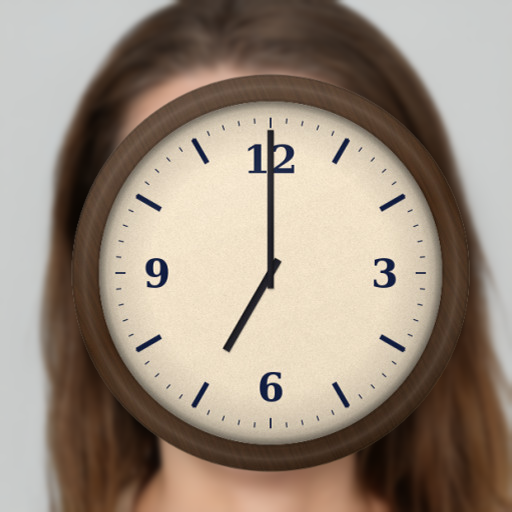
7:00
